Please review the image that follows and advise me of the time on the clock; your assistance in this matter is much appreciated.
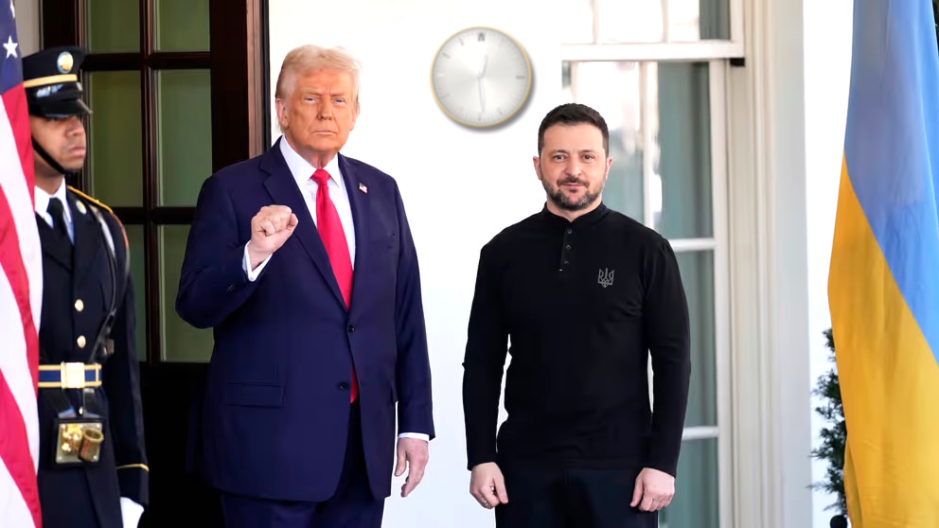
12:29
